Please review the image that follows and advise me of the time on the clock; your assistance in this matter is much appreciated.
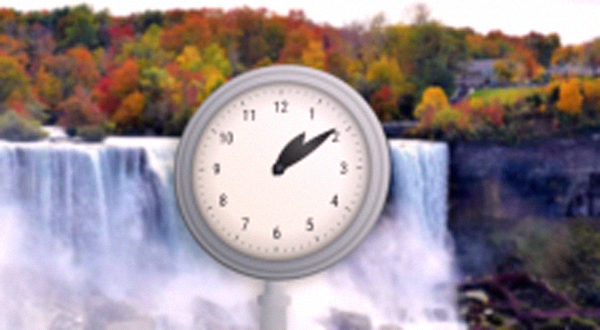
1:09
